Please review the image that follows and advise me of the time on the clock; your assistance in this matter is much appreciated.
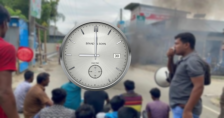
9:00
